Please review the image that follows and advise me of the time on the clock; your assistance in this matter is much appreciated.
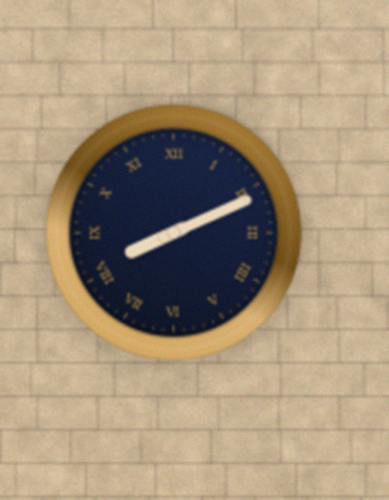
8:11
